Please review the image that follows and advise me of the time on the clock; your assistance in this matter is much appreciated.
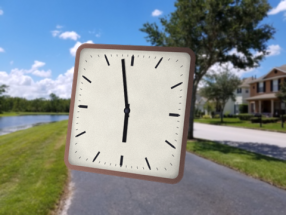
5:58
